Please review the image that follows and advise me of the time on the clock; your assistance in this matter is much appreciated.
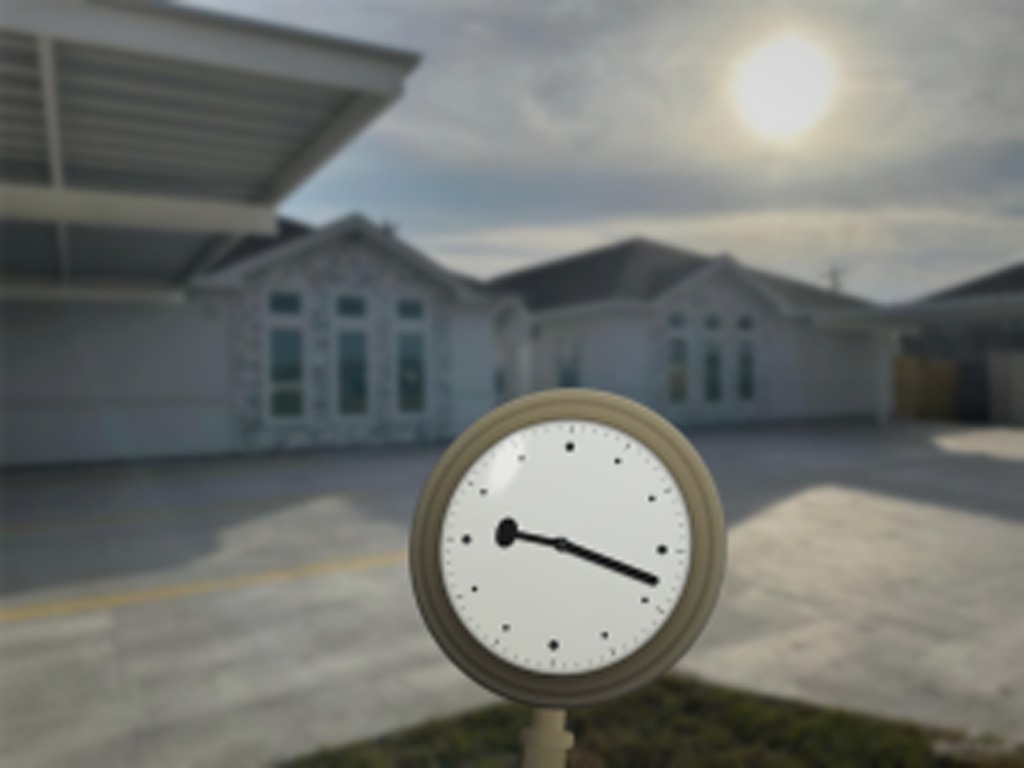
9:18
